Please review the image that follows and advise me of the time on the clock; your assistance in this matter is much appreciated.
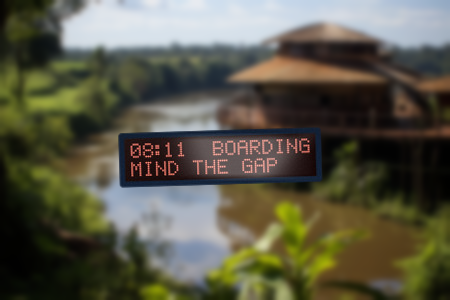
8:11
